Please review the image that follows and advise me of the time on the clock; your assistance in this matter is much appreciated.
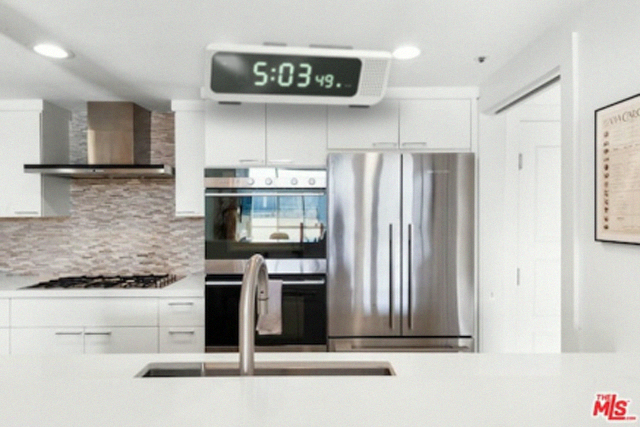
5:03:49
